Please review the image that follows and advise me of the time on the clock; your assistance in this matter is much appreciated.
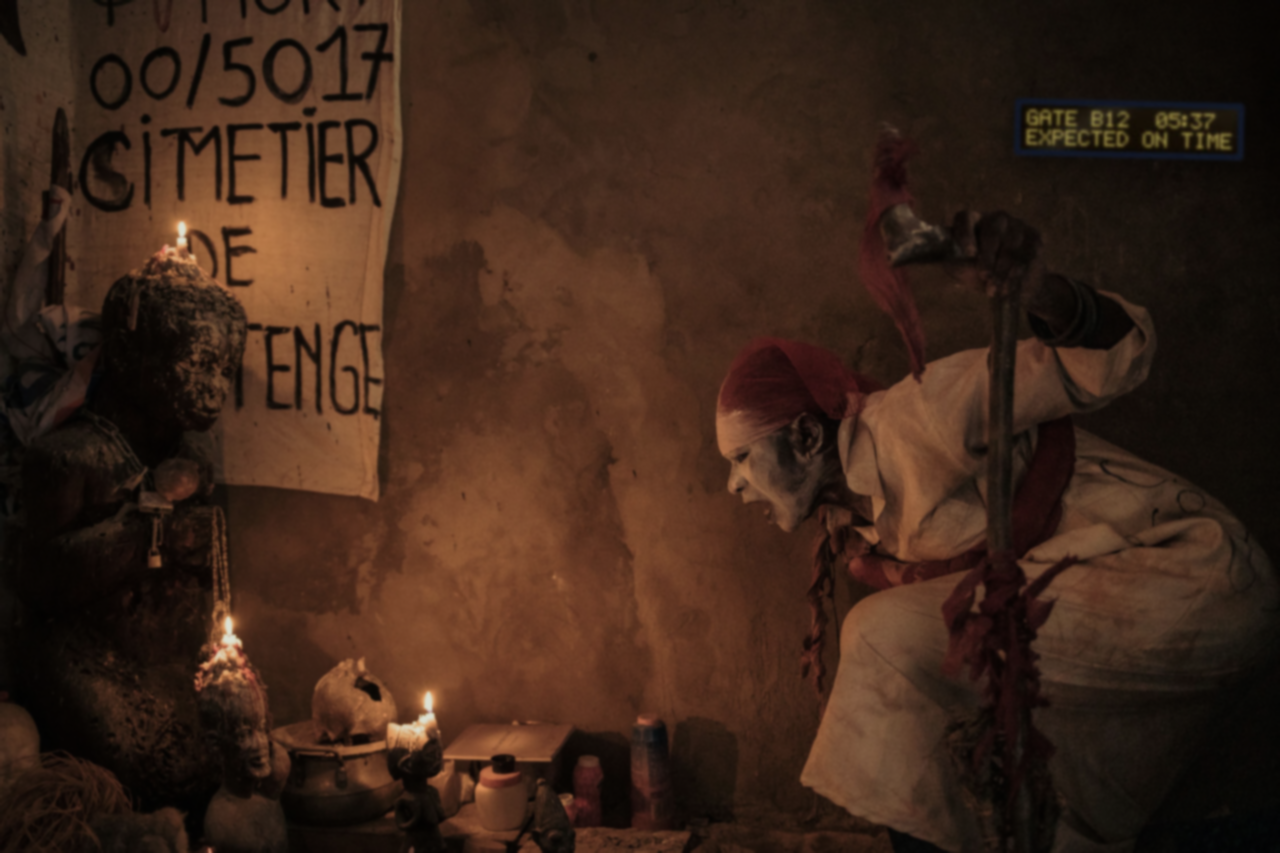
5:37
